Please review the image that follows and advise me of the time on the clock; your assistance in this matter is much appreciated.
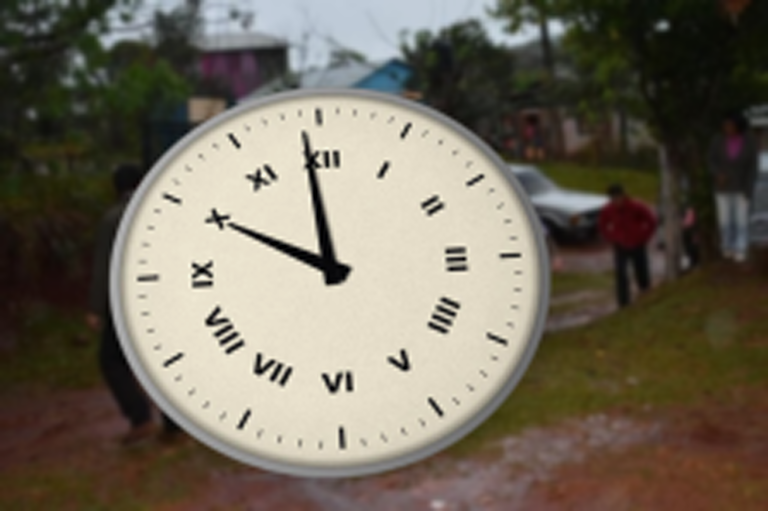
9:59
